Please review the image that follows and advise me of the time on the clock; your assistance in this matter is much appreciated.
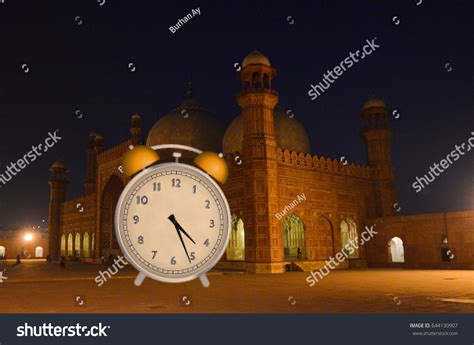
4:26
